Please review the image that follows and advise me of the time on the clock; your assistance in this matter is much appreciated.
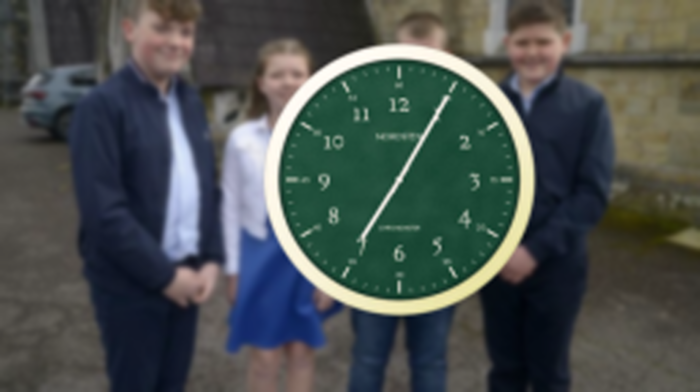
7:05
